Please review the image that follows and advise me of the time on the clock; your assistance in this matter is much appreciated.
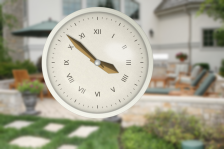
3:52
